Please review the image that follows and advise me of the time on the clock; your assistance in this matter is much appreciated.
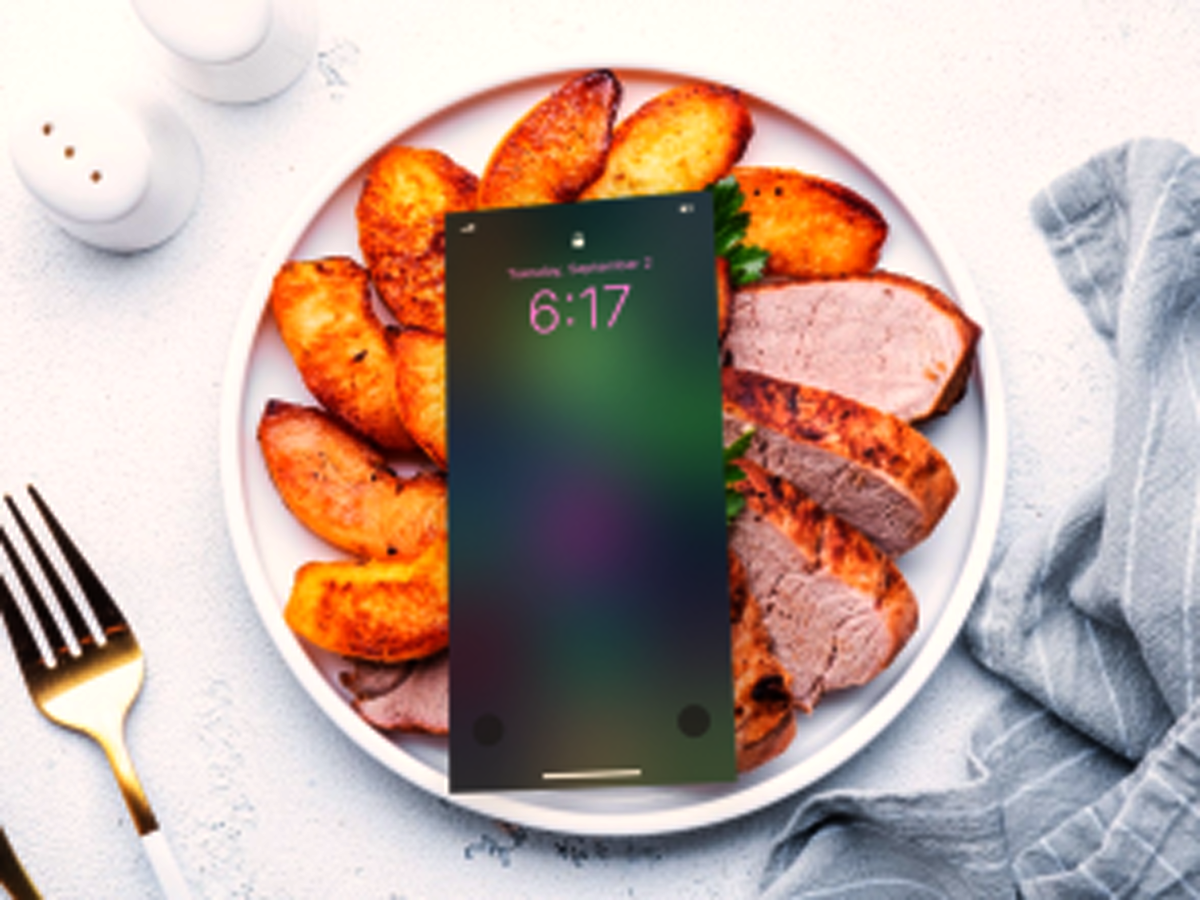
6:17
